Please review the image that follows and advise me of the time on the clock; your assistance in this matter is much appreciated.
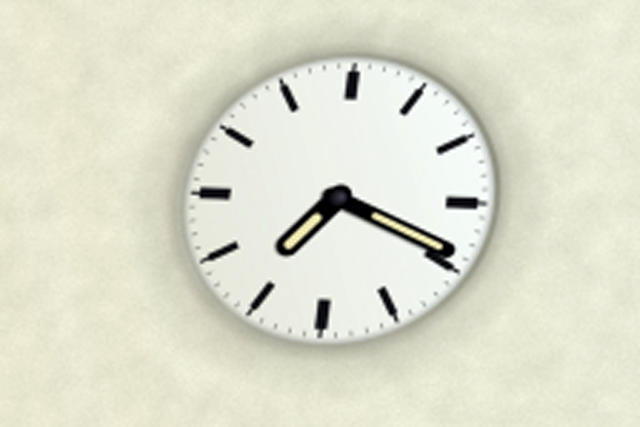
7:19
